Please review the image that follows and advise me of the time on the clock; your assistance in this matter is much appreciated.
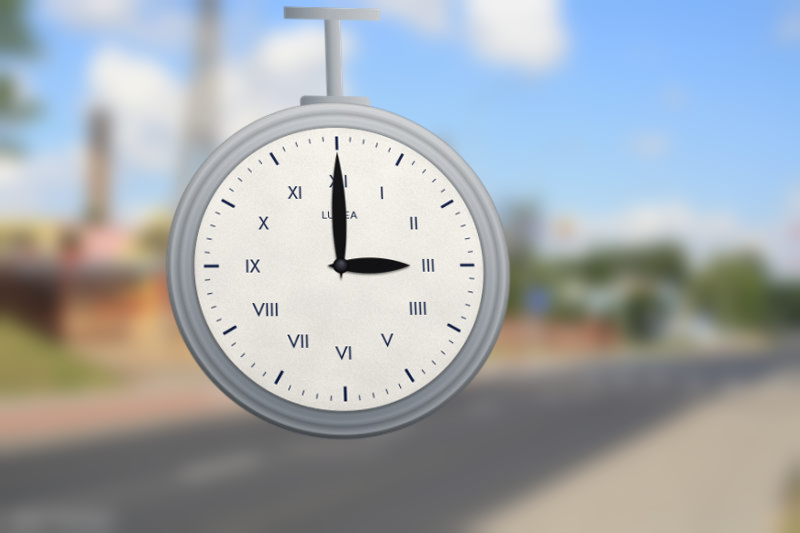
3:00
